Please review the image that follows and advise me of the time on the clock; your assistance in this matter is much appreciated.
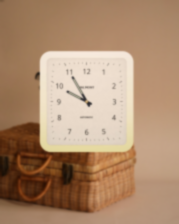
9:55
